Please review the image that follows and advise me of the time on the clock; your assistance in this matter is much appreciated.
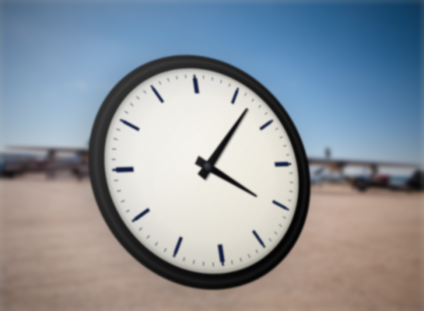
4:07
